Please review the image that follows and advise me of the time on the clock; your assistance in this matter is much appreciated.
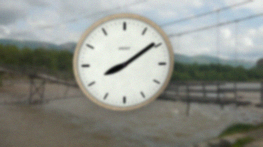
8:09
